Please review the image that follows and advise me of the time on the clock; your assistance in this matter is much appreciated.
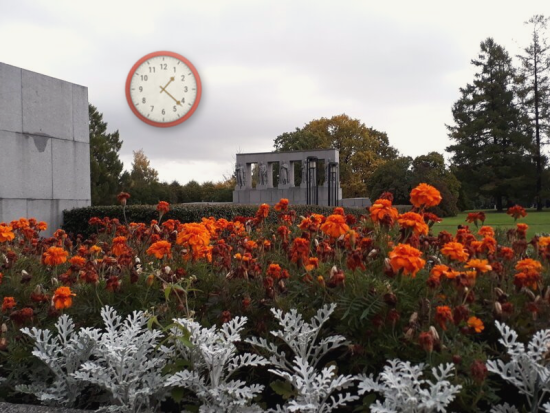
1:22
